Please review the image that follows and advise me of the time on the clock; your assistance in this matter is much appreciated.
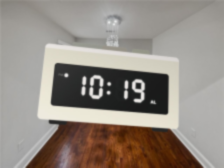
10:19
